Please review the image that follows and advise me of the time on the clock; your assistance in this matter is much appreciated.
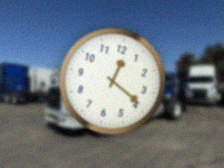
12:19
